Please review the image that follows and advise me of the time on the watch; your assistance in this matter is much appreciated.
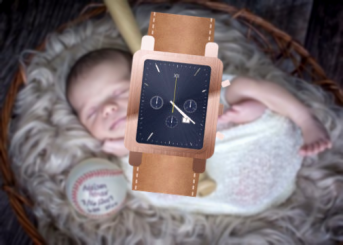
4:21
